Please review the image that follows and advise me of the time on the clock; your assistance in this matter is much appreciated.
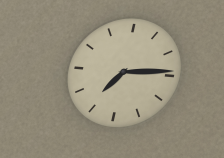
7:14
